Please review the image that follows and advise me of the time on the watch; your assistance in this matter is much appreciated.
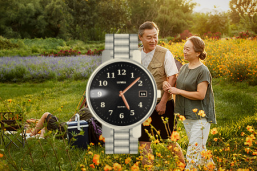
5:08
